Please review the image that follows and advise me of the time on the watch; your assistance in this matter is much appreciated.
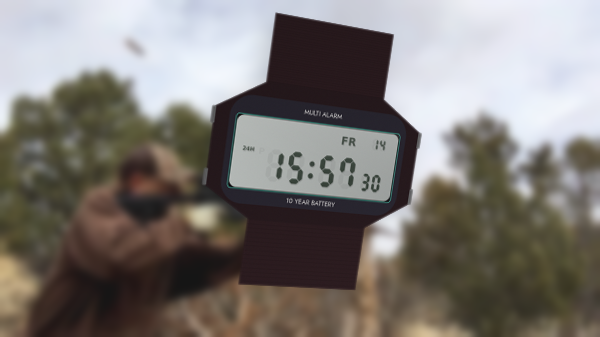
15:57:30
